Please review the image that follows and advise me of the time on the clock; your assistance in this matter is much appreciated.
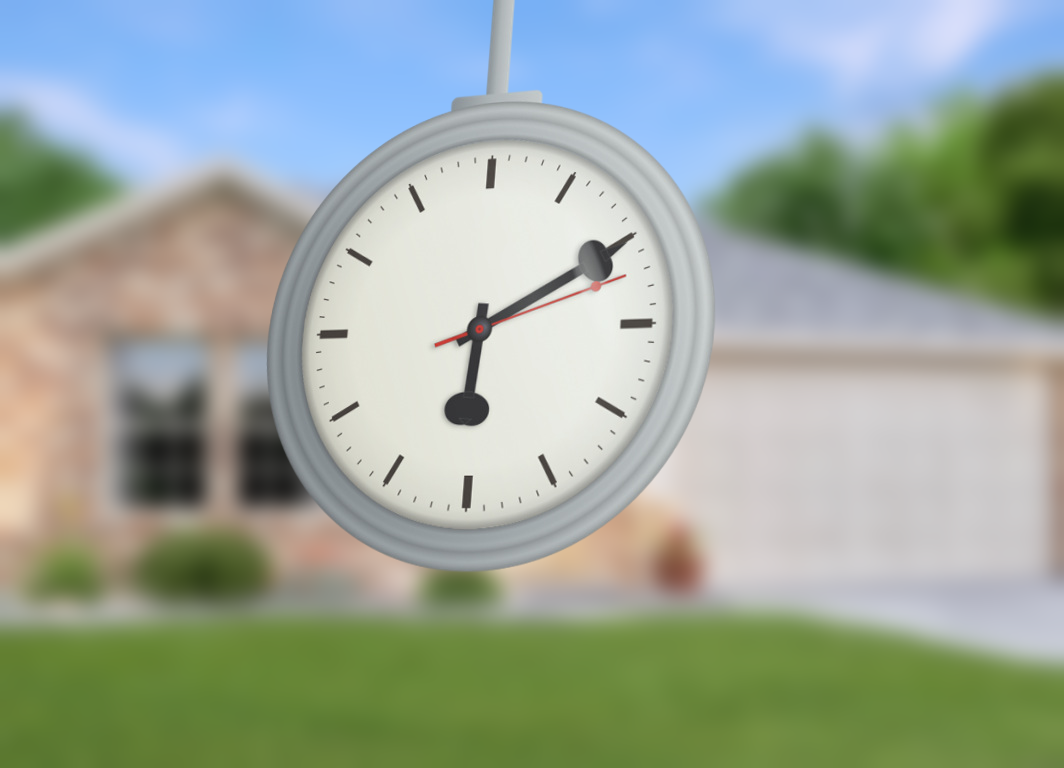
6:10:12
